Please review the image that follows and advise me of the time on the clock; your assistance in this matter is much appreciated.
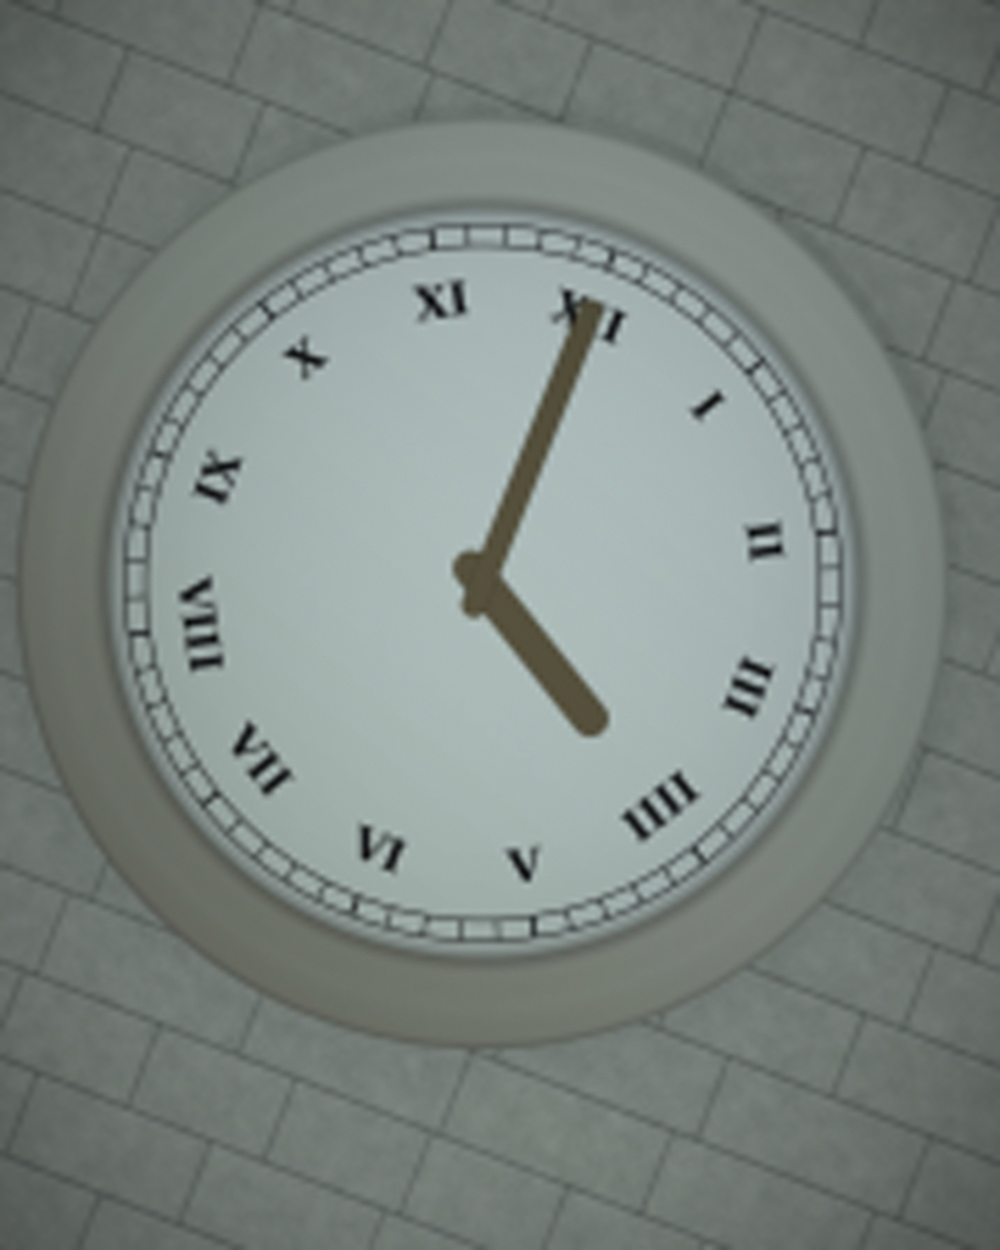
4:00
